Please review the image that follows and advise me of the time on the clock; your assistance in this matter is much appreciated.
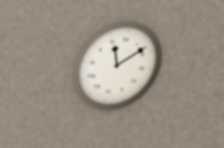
11:08
